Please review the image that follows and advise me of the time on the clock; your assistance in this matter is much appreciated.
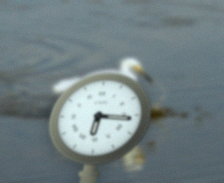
6:16
